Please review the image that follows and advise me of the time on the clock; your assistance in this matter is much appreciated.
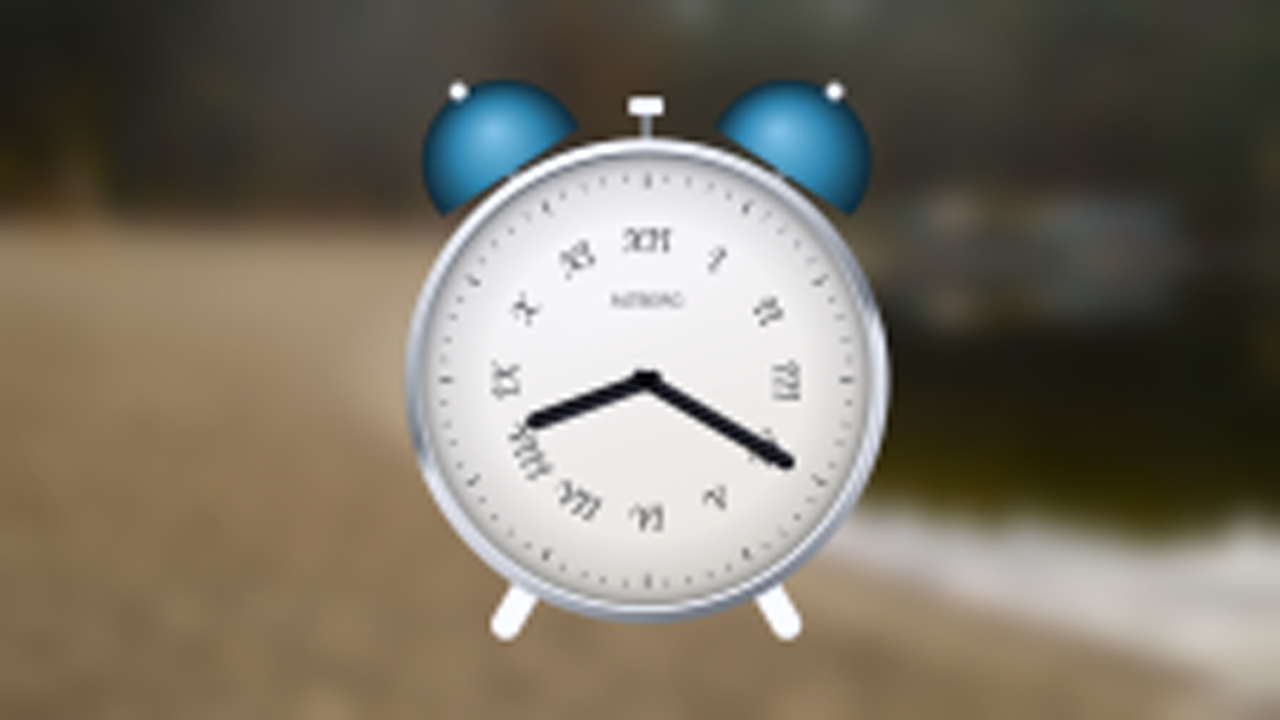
8:20
